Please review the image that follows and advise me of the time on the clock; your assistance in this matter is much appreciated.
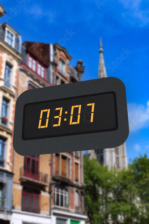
3:07
